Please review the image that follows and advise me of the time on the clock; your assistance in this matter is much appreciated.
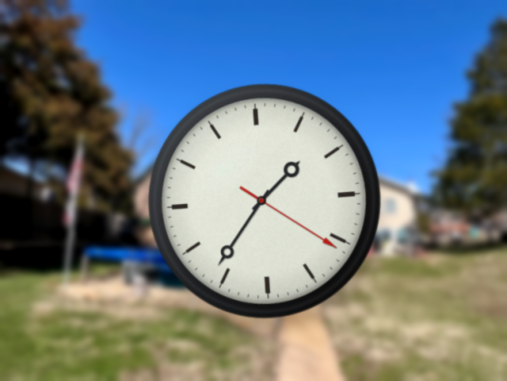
1:36:21
